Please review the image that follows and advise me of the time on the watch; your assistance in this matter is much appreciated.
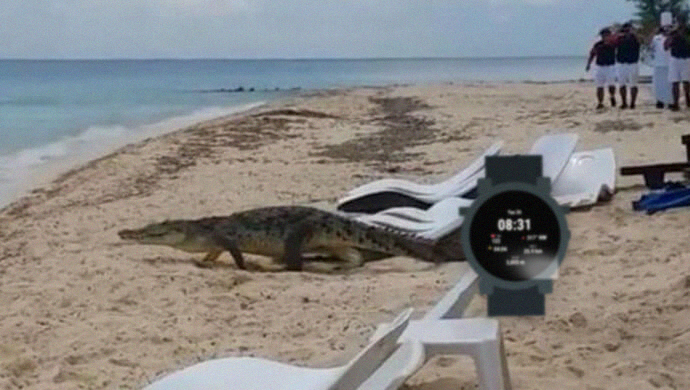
8:31
